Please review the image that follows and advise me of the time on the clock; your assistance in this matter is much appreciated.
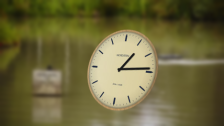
1:14
